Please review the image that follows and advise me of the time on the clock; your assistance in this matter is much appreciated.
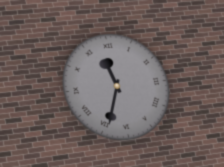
11:34
